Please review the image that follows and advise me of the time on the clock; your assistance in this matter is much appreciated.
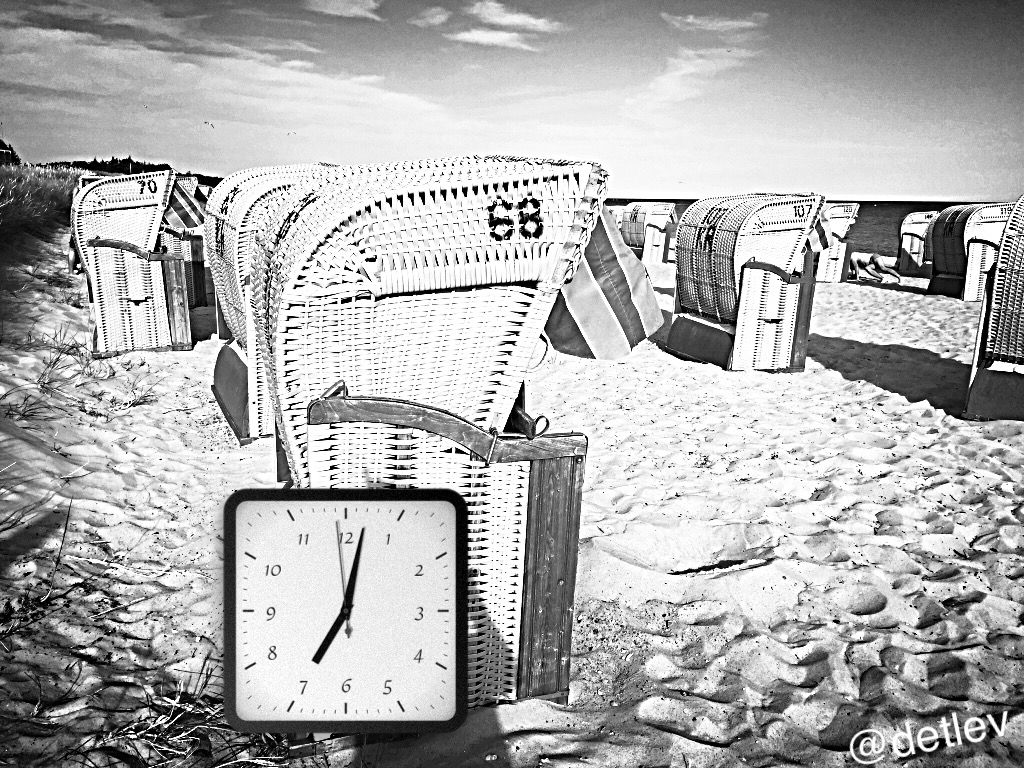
7:01:59
